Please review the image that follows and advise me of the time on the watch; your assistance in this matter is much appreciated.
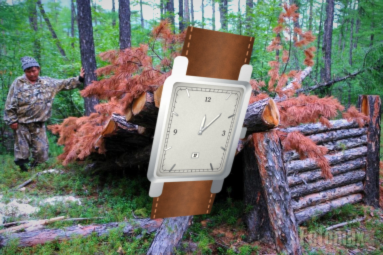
12:07
